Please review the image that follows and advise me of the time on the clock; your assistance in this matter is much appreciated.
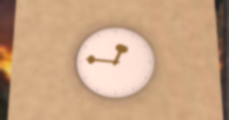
12:46
